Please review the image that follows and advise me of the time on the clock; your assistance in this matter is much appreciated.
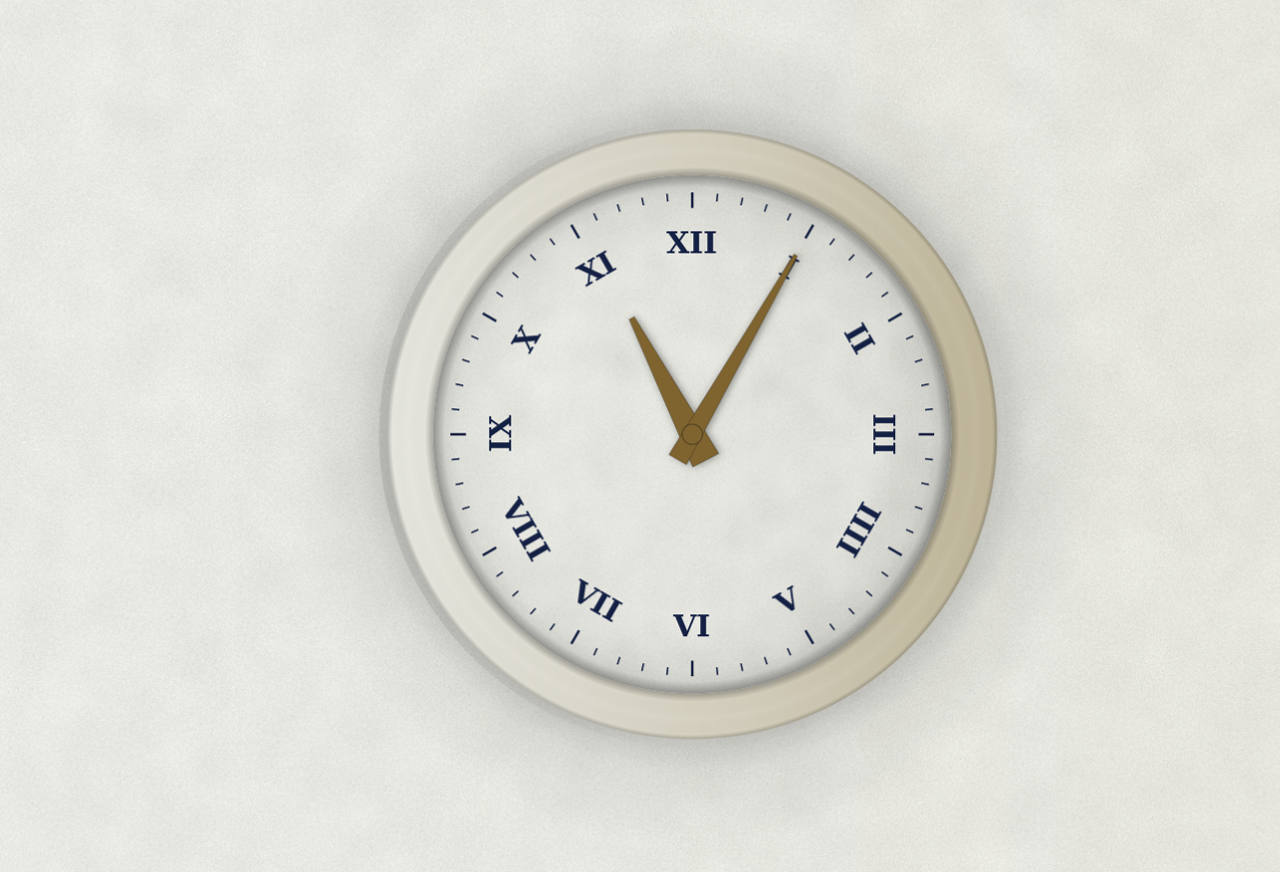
11:05
